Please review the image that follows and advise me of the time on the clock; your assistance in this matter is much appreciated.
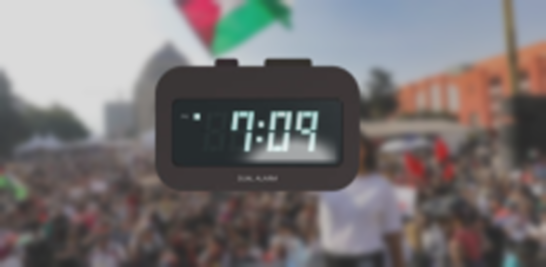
7:09
